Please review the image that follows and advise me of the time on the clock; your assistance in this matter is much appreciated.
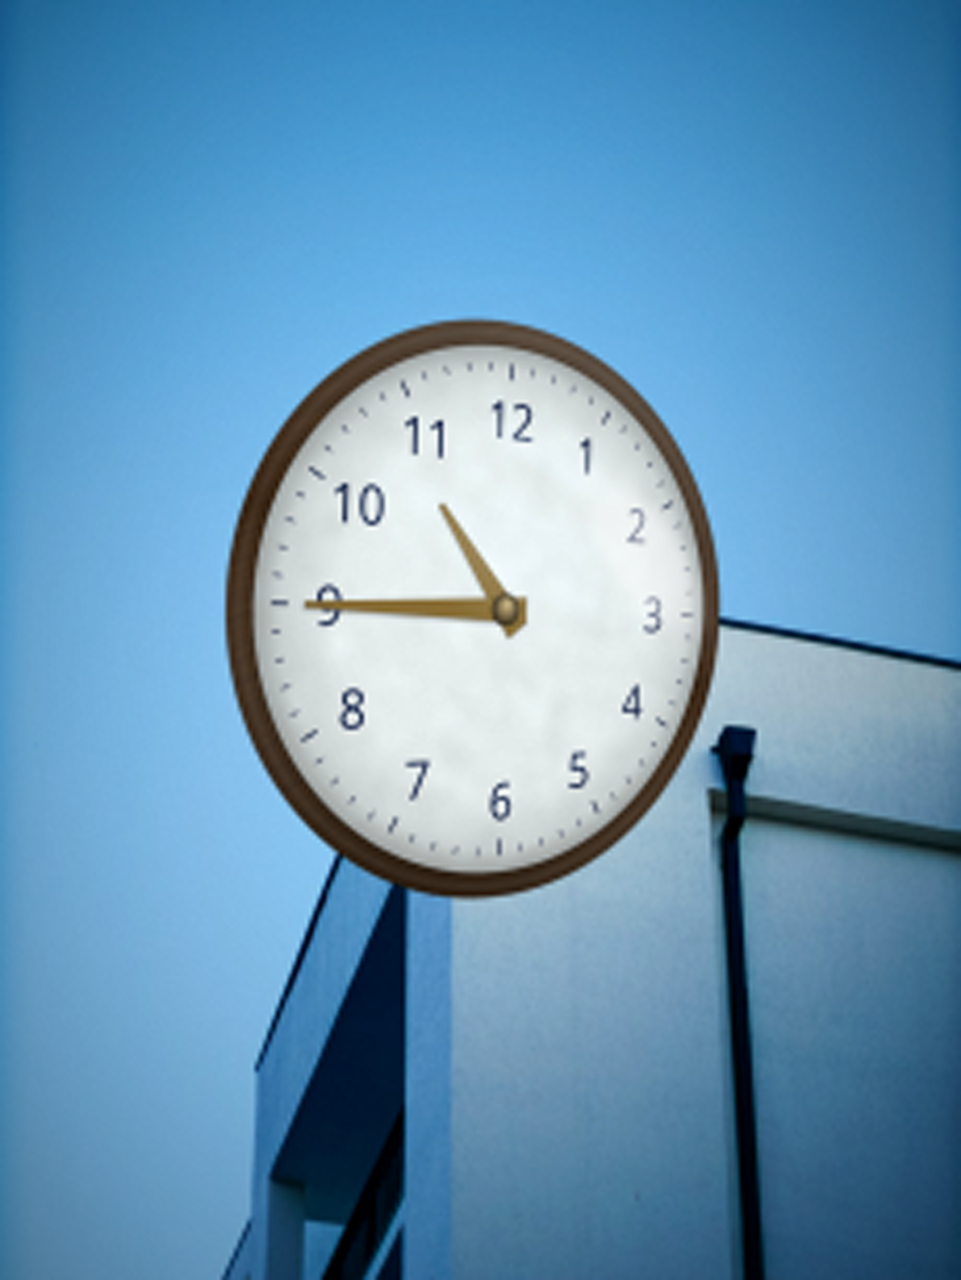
10:45
